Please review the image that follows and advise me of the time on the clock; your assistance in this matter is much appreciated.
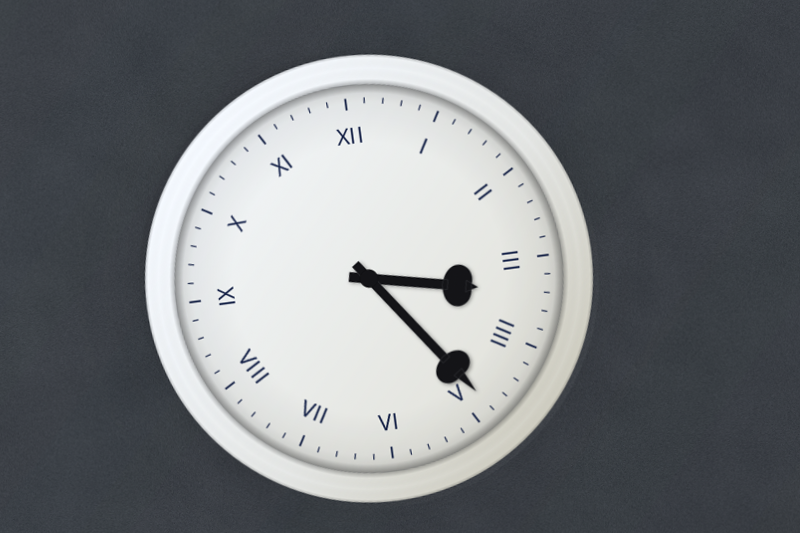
3:24
